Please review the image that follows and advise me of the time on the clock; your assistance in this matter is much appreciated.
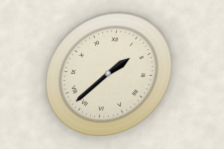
1:37
